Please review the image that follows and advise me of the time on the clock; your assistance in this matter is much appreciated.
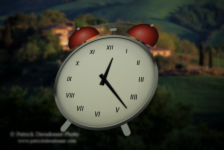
12:23
